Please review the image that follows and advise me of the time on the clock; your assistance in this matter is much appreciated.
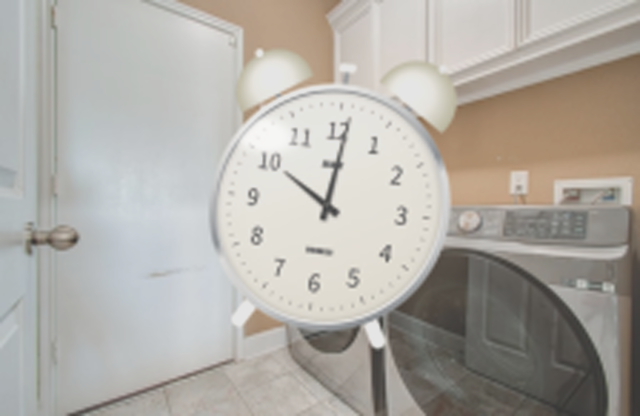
10:01
